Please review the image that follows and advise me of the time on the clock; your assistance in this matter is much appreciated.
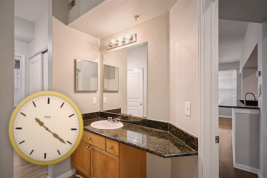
10:21
